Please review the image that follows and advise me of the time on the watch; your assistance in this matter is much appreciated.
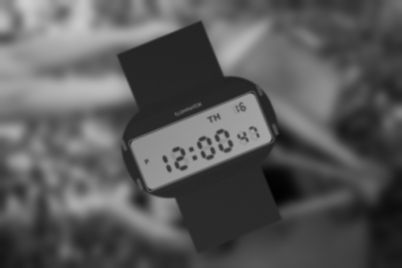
12:00:47
